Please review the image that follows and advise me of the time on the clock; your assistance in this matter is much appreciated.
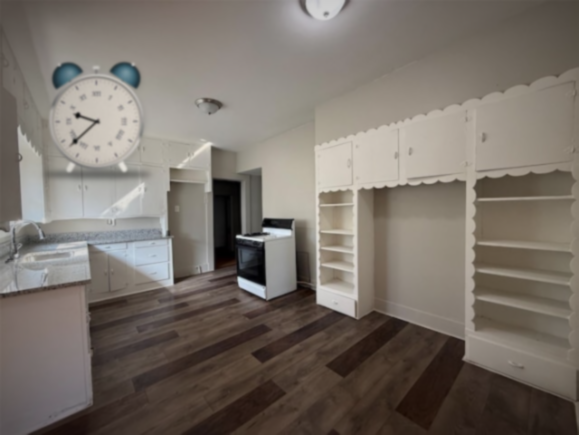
9:38
